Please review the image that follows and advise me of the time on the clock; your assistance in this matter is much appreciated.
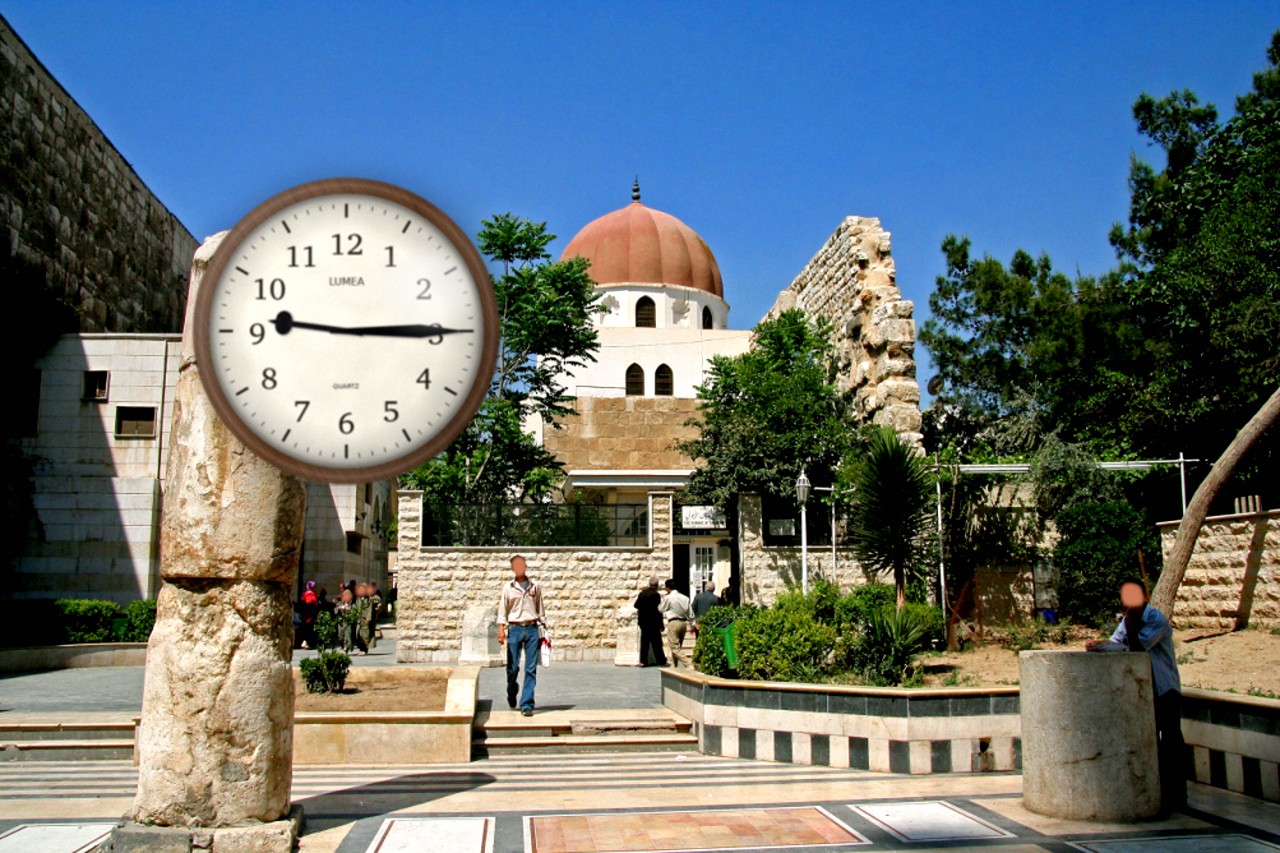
9:15
